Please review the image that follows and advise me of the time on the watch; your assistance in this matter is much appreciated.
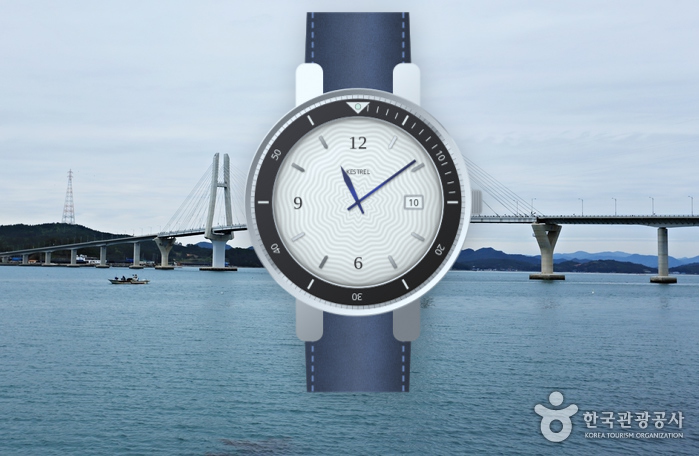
11:09
